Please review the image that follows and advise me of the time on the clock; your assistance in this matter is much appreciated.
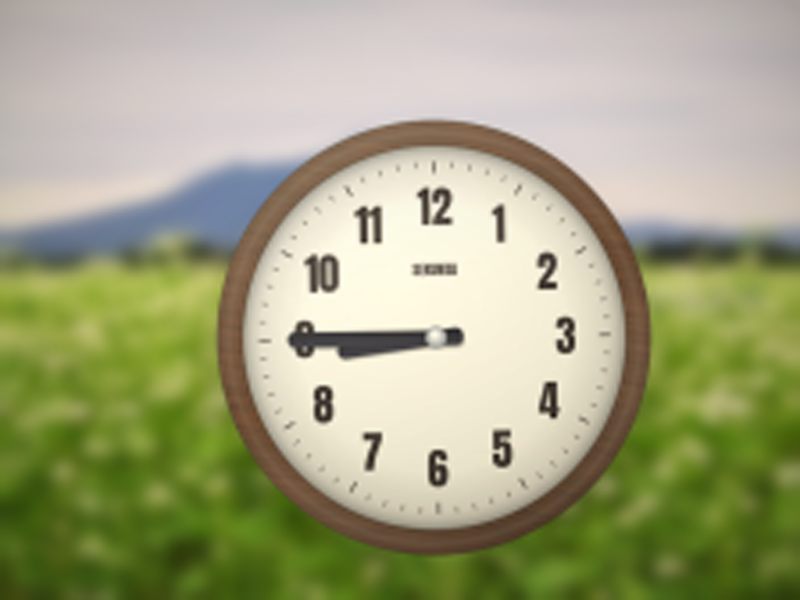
8:45
